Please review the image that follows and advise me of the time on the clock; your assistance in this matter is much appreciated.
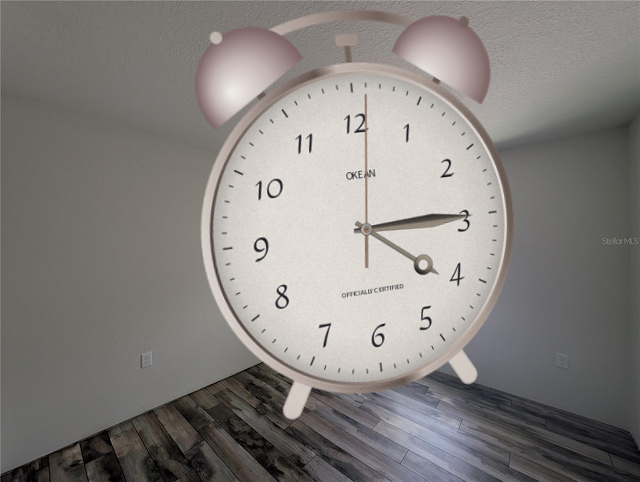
4:15:01
